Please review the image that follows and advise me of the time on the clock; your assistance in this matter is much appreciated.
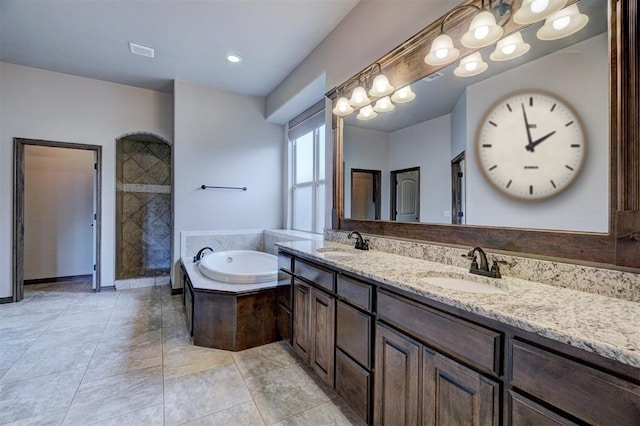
1:58
